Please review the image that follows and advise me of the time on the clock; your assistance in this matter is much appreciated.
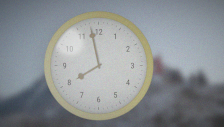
7:58
